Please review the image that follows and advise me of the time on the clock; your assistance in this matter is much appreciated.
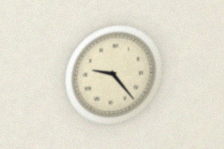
9:23
